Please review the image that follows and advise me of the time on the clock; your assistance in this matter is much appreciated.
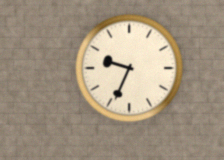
9:34
